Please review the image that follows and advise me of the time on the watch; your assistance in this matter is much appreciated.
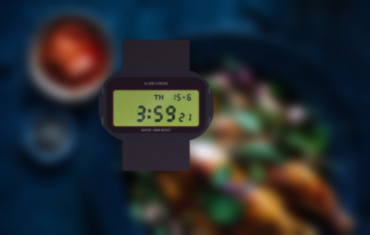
3:59:21
